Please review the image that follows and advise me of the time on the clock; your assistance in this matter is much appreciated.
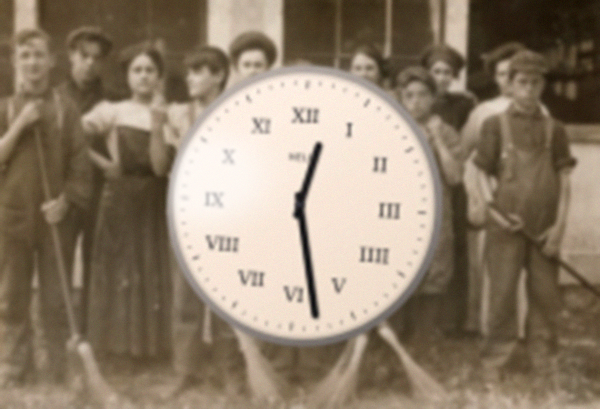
12:28
